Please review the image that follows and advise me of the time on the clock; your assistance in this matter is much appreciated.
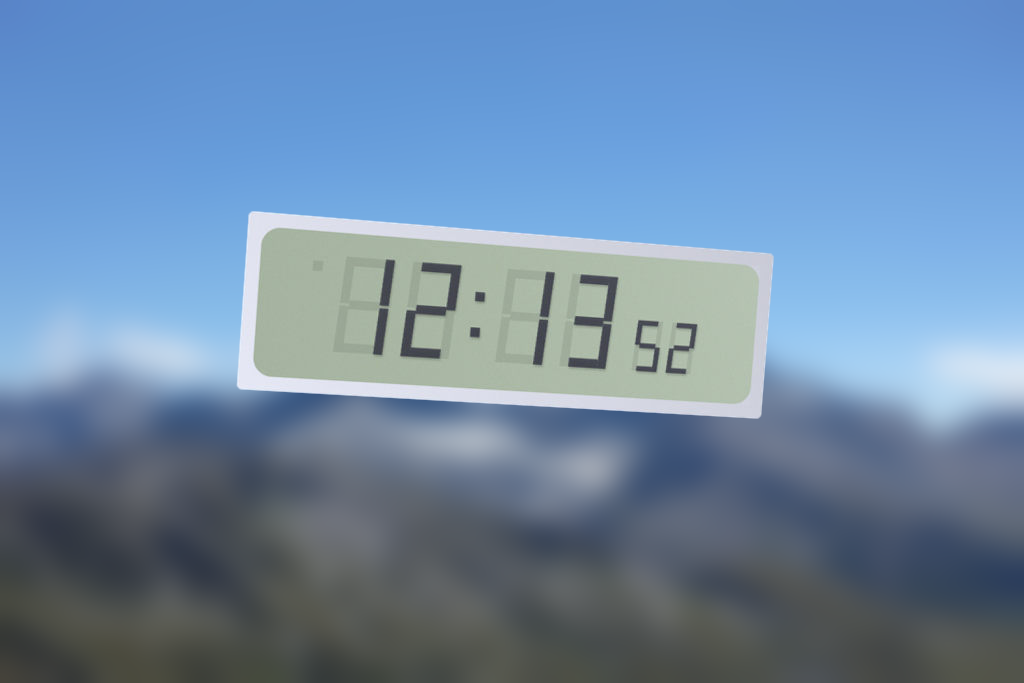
12:13:52
